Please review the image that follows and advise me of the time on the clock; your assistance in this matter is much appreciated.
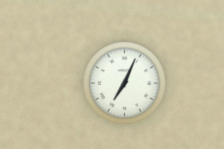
7:04
